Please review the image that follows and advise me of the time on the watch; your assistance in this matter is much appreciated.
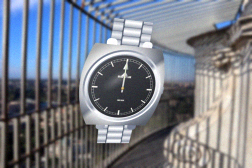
12:00
